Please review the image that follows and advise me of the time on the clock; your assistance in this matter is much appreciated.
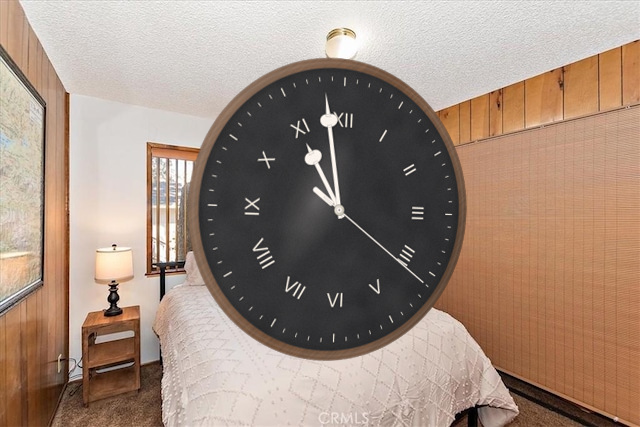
10:58:21
